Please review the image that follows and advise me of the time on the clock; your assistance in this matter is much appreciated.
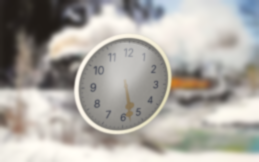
5:28
